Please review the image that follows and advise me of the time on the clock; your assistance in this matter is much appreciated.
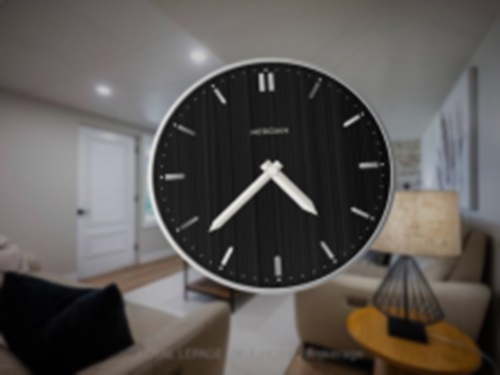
4:38
